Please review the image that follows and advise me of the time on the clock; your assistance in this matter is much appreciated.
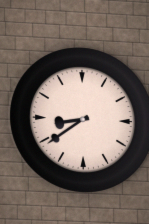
8:39
